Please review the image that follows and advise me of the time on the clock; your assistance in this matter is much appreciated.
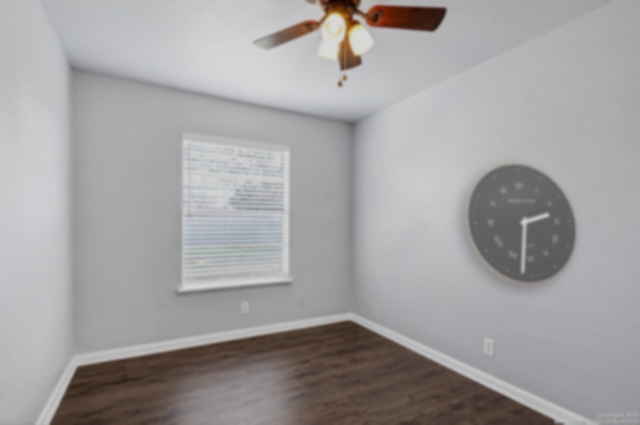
2:32
